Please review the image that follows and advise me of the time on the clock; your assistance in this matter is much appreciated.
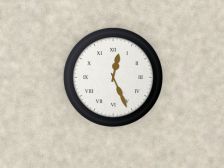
12:26
